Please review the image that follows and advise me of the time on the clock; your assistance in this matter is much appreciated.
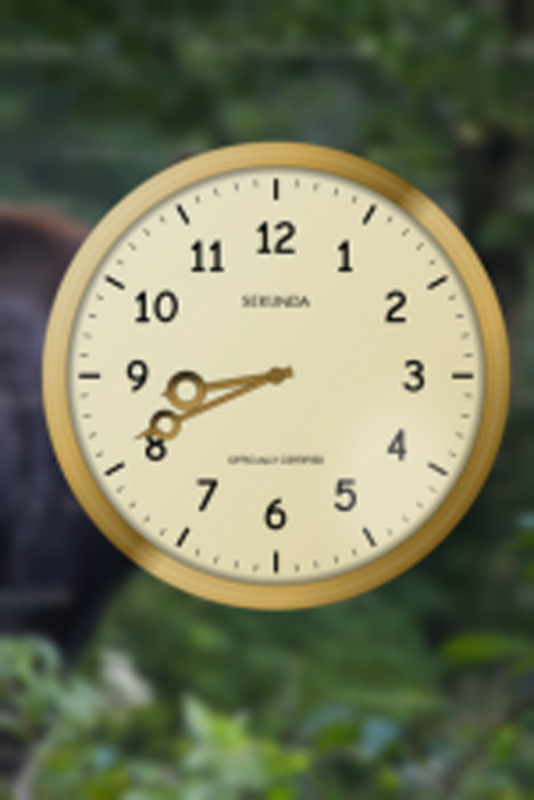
8:41
